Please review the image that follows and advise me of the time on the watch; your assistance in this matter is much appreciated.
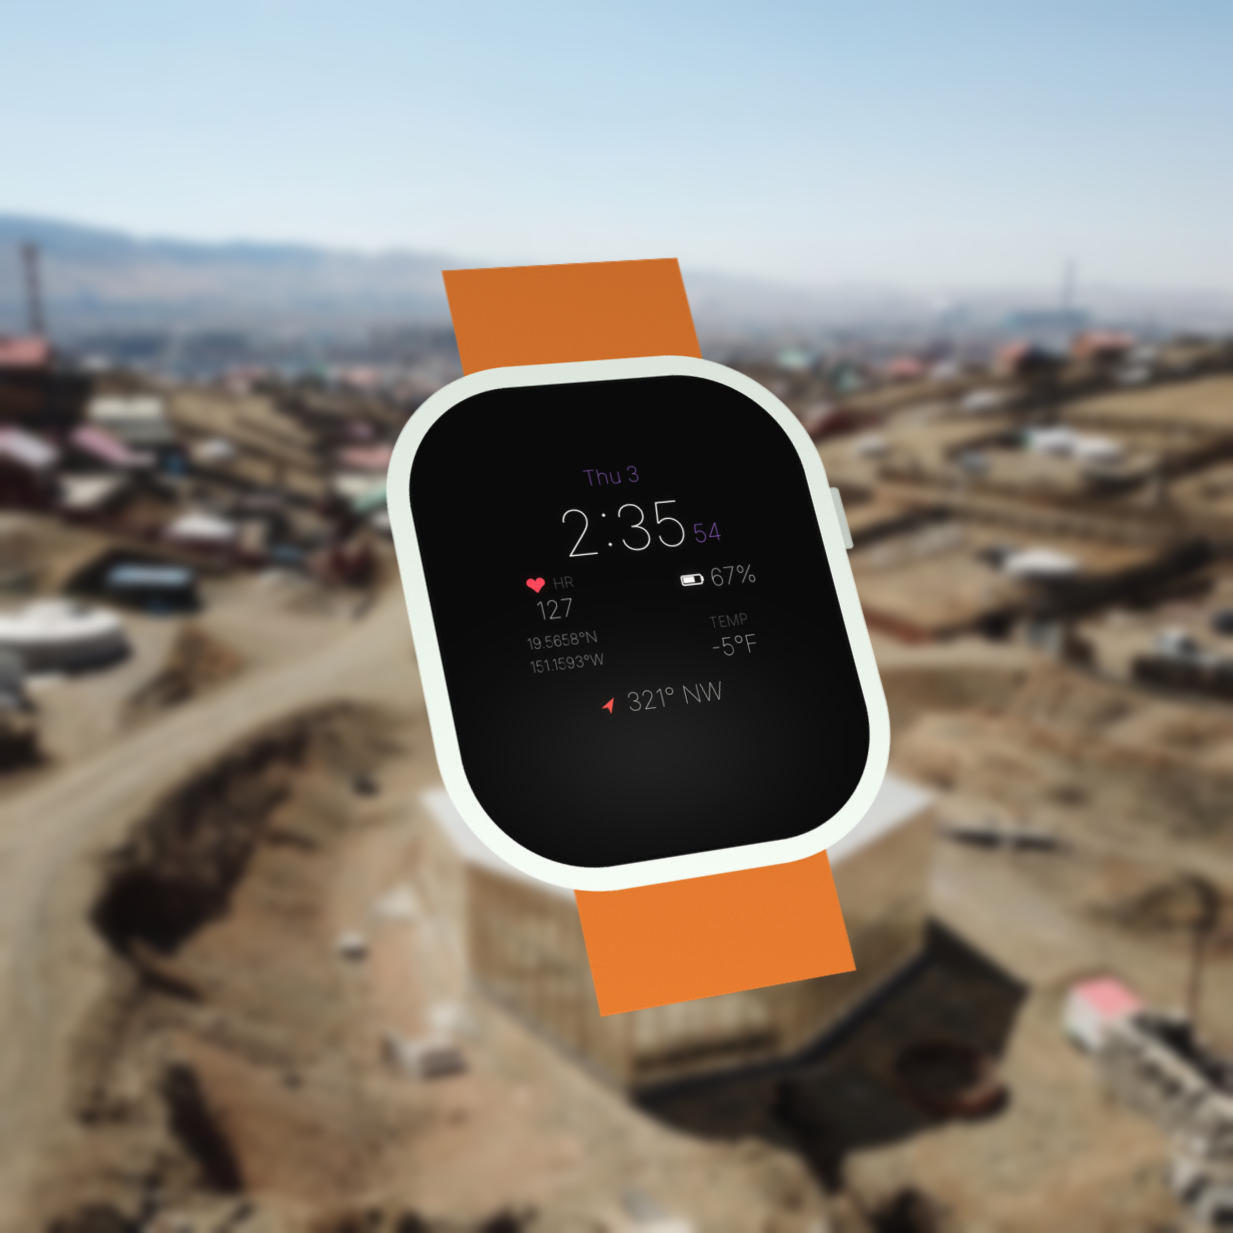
2:35:54
